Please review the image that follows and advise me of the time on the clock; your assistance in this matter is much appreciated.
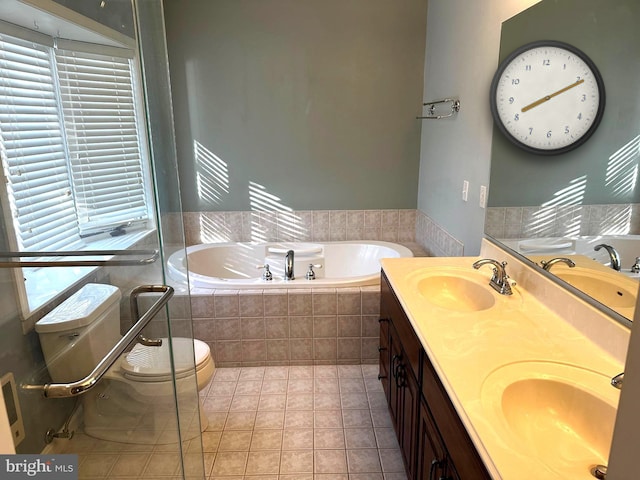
8:11
